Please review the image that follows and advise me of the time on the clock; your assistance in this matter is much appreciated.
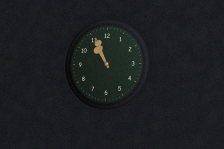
10:56
